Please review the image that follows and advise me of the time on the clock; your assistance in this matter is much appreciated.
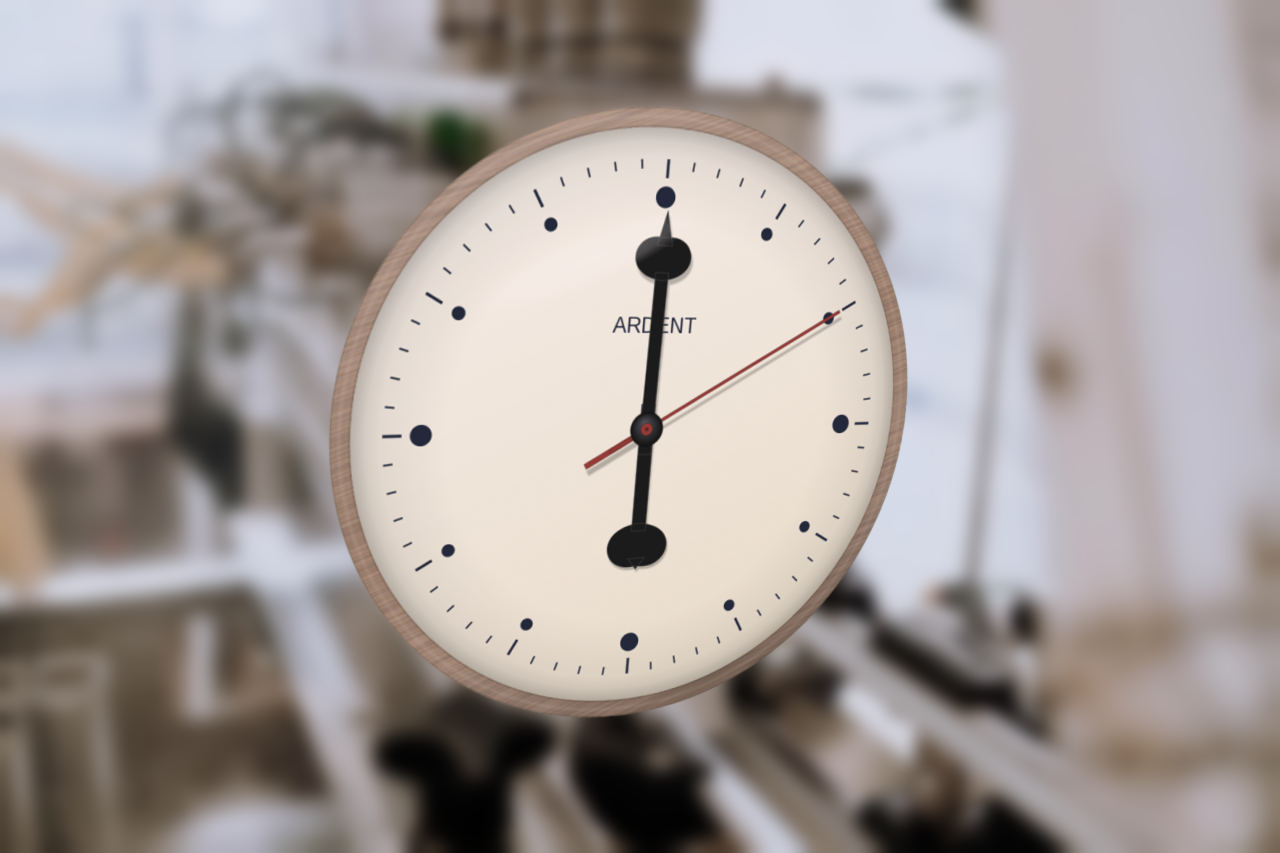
6:00:10
